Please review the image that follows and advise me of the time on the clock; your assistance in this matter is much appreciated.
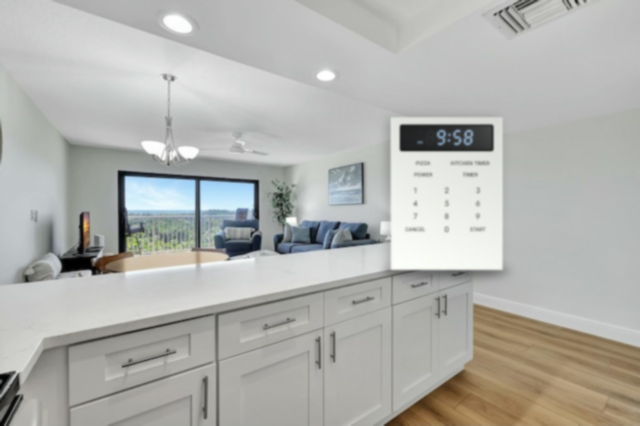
9:58
